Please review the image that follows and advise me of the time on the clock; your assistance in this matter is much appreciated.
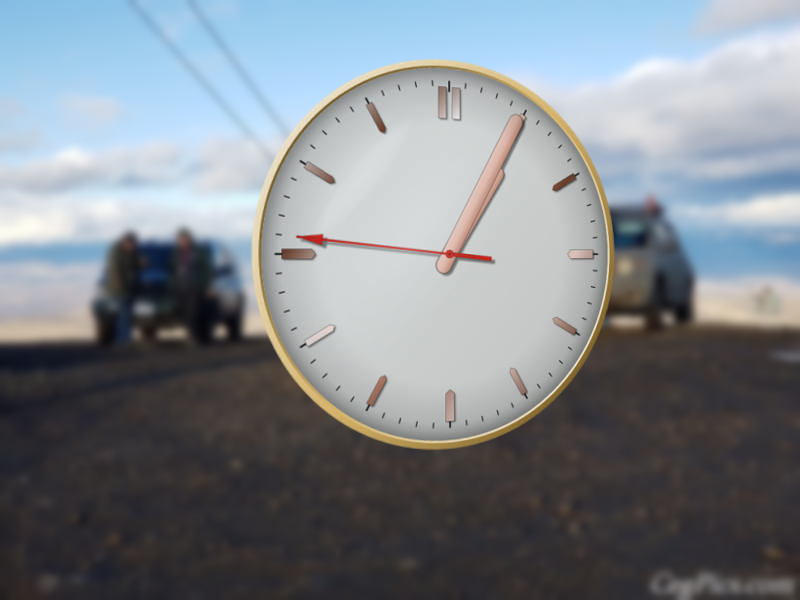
1:04:46
